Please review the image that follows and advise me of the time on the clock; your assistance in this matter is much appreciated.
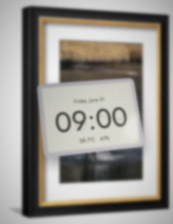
9:00
